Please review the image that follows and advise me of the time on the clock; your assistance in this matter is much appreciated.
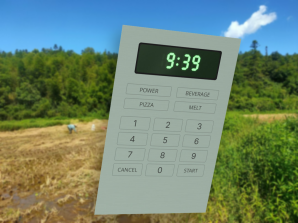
9:39
